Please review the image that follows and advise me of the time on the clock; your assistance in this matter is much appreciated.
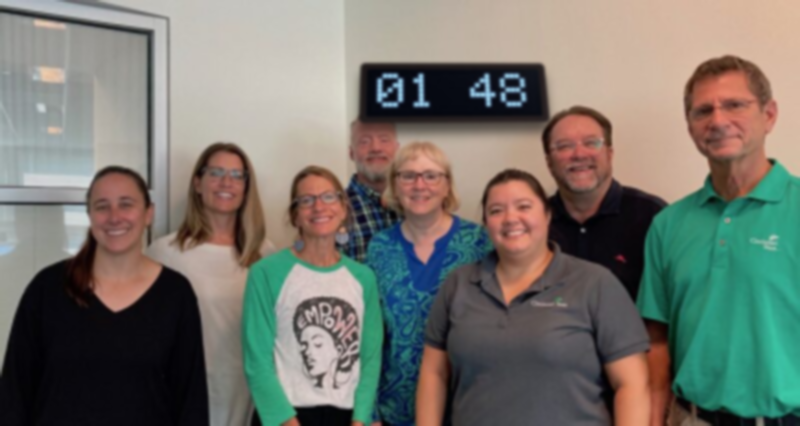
1:48
